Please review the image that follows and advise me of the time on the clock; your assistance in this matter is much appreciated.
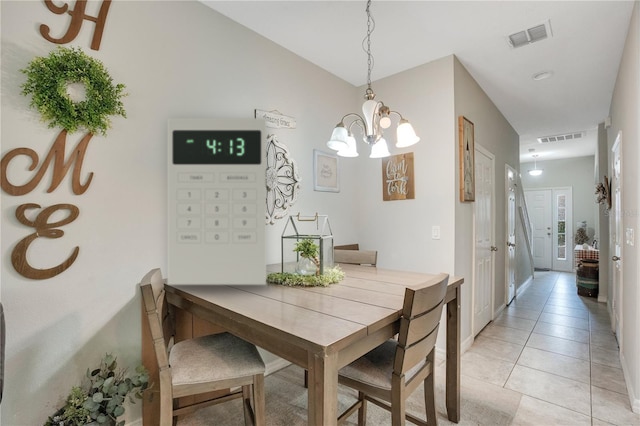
4:13
